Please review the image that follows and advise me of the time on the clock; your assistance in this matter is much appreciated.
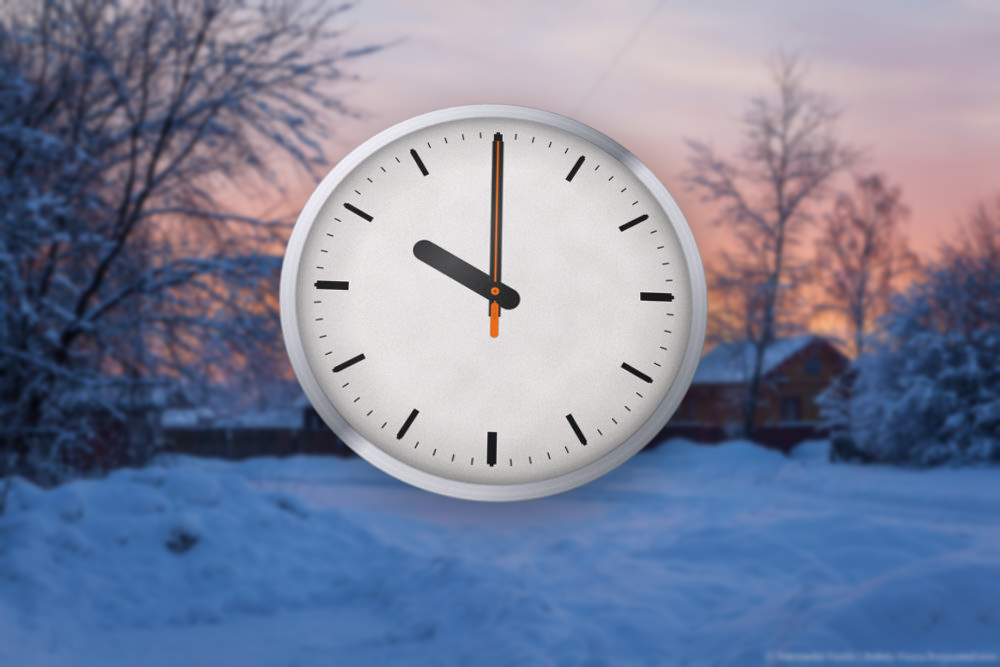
10:00:00
